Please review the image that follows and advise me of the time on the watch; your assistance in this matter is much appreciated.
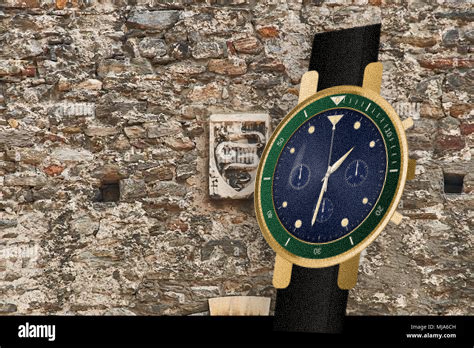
1:32
